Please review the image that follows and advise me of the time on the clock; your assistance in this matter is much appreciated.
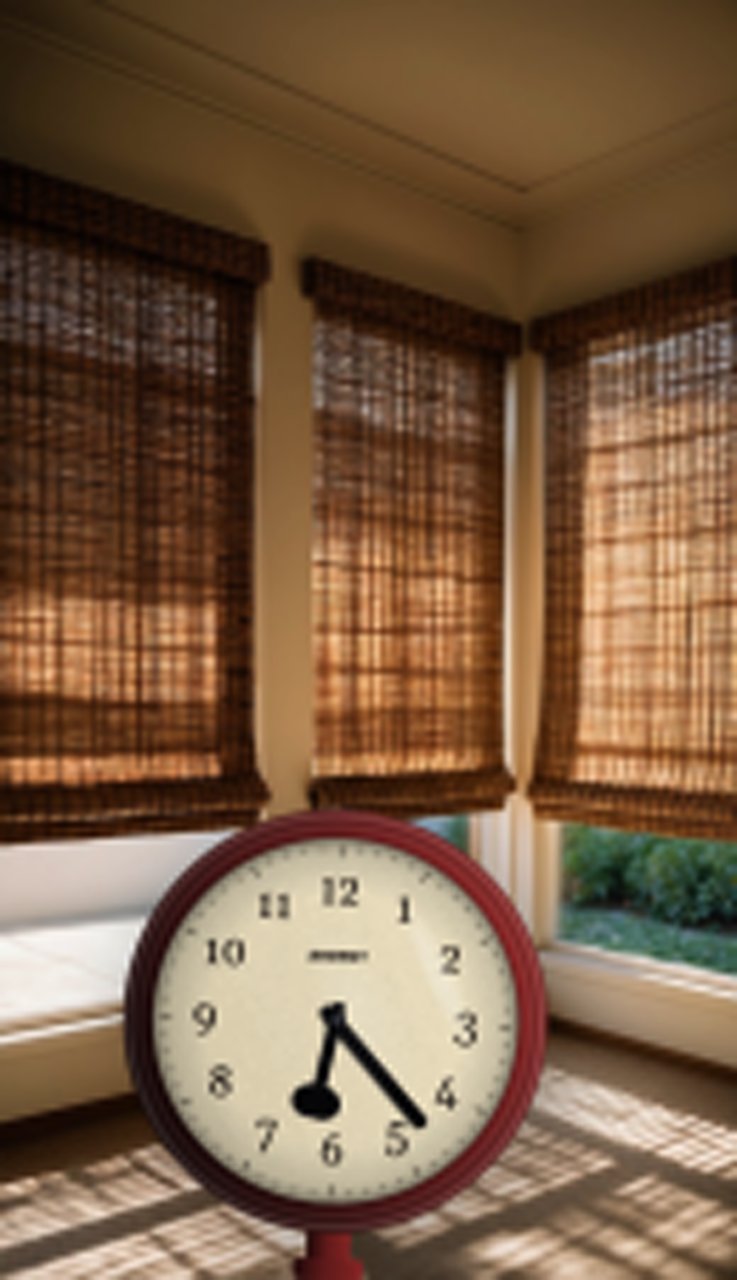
6:23
